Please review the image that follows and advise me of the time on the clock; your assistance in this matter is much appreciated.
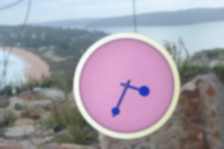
3:34
